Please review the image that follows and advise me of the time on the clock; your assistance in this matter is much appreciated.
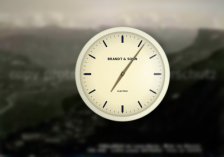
7:06
